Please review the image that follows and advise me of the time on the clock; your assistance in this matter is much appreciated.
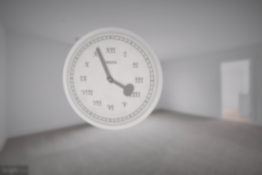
3:56
